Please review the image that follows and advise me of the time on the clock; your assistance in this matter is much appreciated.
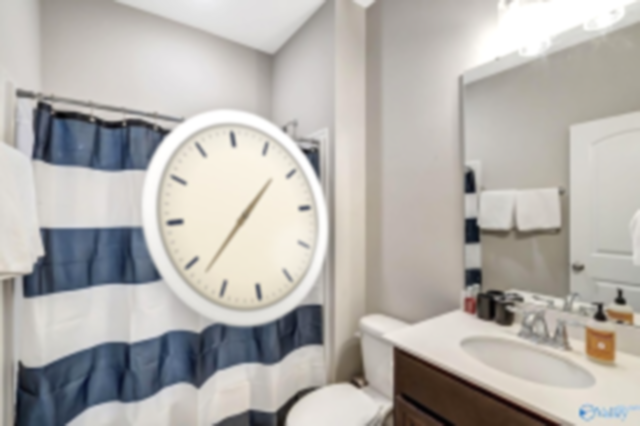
1:38
